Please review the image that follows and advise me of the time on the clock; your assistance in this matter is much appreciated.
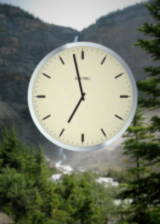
6:58
